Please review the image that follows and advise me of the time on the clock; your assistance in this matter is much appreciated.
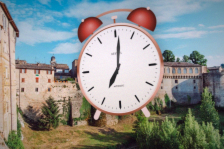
7:01
